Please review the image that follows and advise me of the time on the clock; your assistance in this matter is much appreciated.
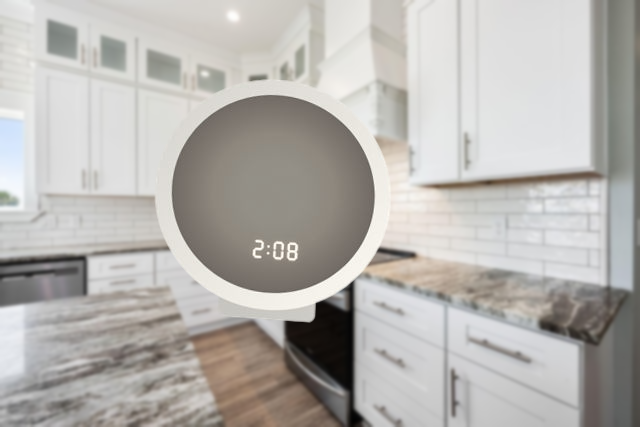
2:08
